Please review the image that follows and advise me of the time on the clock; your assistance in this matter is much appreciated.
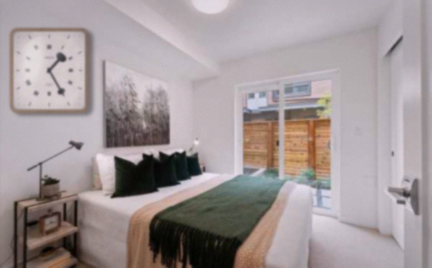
1:25
